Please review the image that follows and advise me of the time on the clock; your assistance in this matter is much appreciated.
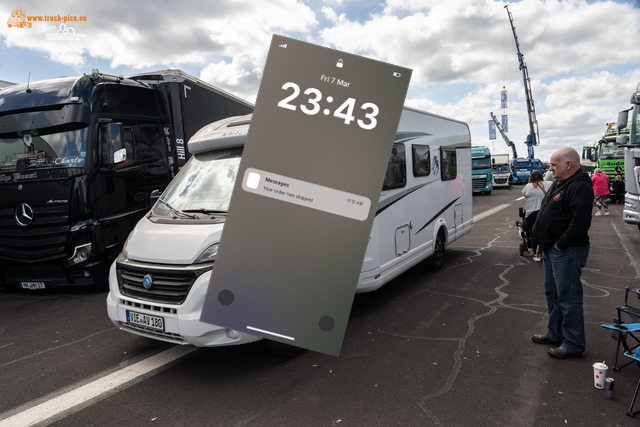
23:43
